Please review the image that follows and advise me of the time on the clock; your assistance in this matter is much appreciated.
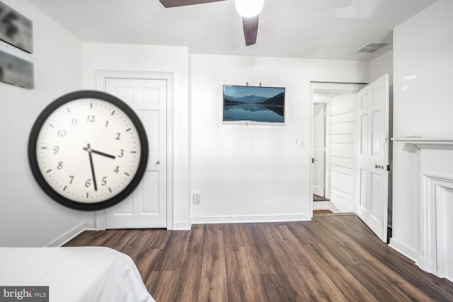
3:28
